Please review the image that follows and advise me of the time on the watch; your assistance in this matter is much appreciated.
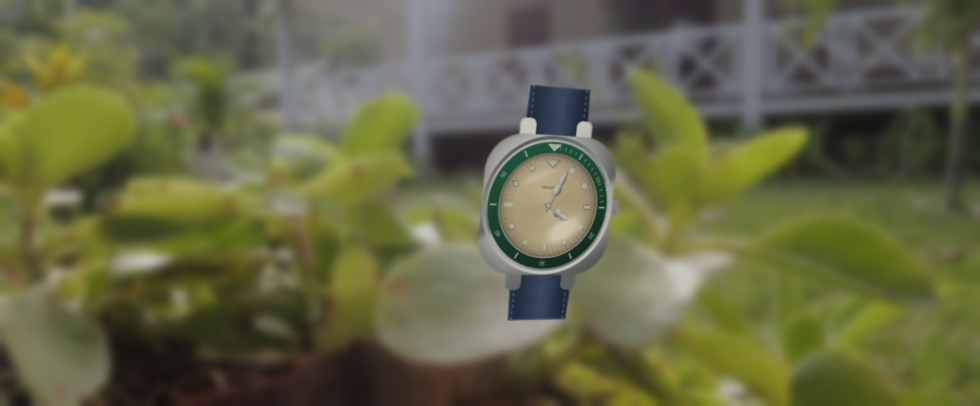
4:04
